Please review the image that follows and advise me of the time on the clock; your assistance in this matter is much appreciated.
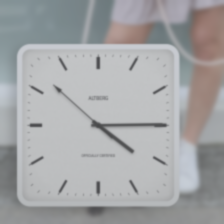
4:14:52
